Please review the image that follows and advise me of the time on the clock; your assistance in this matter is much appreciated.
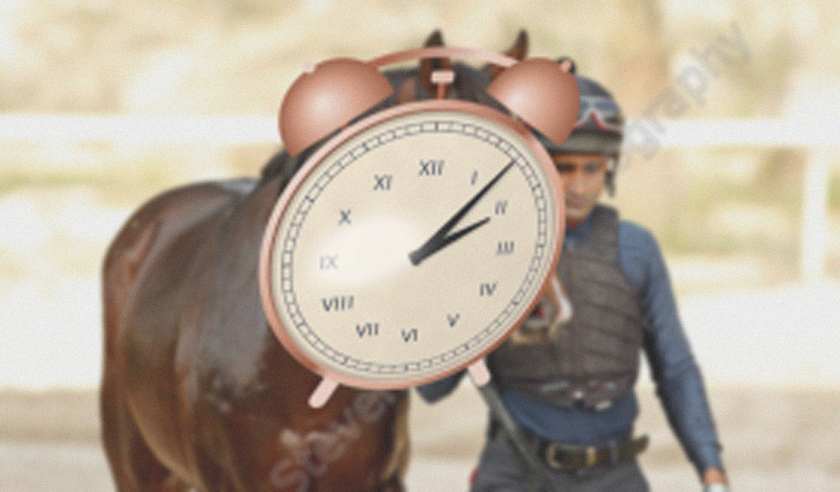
2:07
